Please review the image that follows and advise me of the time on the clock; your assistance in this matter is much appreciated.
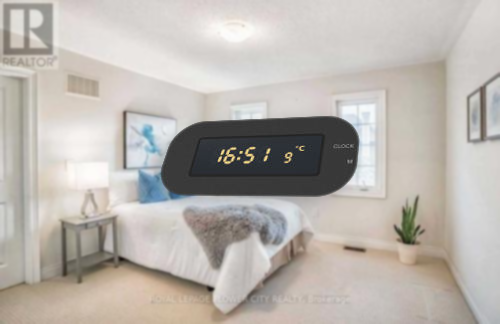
16:51
